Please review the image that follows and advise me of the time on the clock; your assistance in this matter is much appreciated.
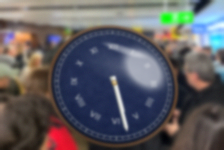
5:28
